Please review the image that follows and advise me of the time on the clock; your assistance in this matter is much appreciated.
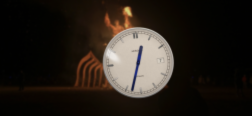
12:33
